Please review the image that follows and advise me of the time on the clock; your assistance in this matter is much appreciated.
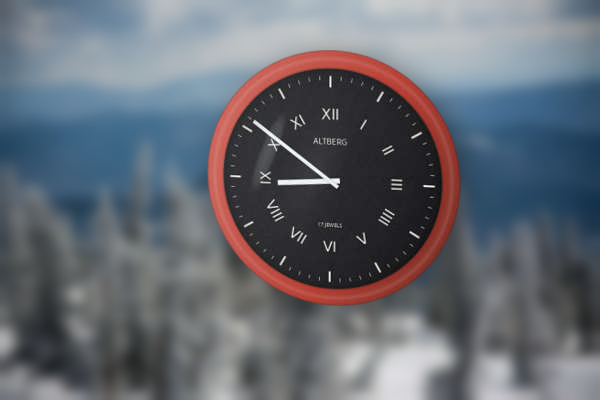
8:51
